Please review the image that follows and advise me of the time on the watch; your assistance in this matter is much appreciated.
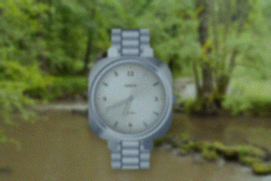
6:41
